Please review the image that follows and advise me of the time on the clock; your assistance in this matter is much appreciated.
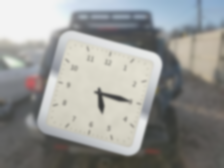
5:15
